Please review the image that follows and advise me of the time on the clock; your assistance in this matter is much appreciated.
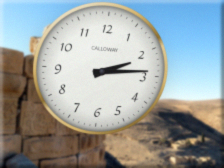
2:14
